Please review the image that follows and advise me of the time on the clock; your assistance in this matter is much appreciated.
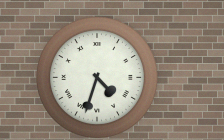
4:33
